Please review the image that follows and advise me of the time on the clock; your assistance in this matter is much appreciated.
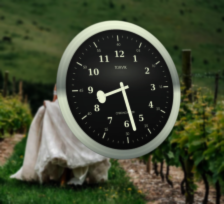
8:28
